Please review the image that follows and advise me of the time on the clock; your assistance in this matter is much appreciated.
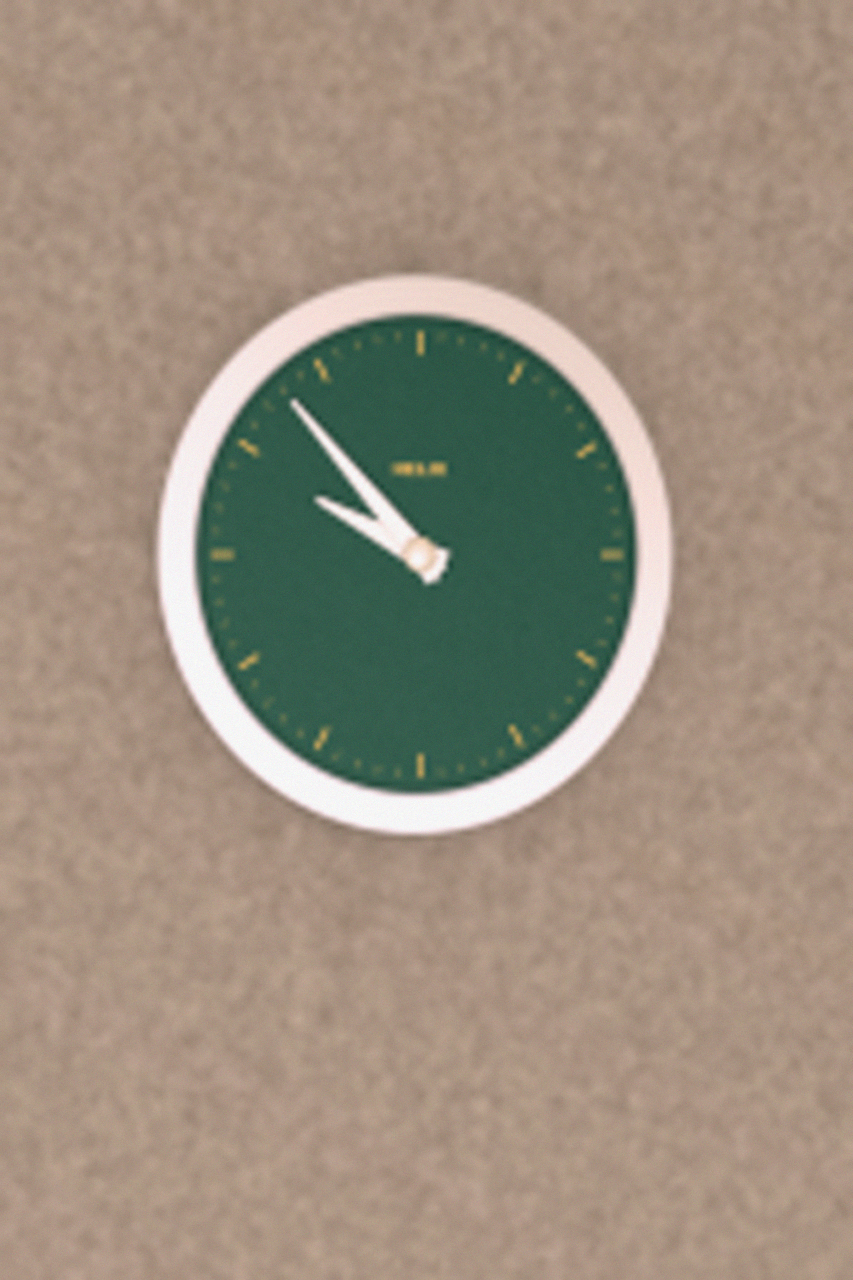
9:53
